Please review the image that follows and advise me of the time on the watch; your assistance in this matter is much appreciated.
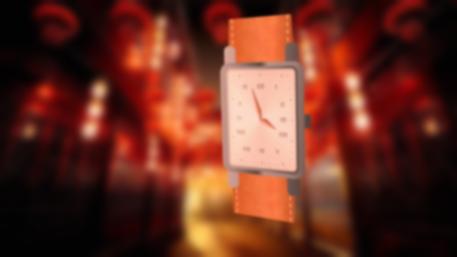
3:57
